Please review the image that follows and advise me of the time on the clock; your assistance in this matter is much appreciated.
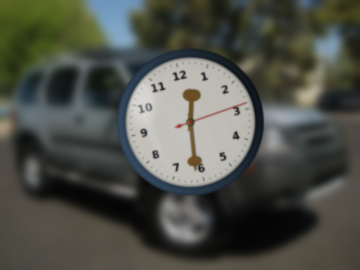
12:31:14
